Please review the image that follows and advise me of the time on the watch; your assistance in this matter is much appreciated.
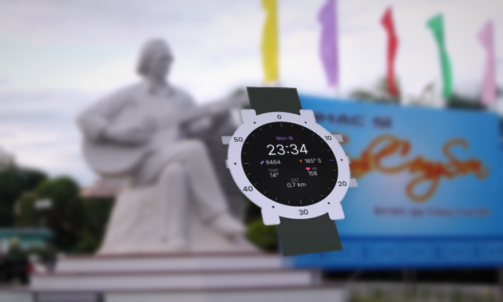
23:34
